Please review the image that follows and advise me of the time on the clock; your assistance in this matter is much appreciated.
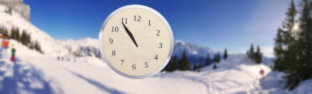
10:54
